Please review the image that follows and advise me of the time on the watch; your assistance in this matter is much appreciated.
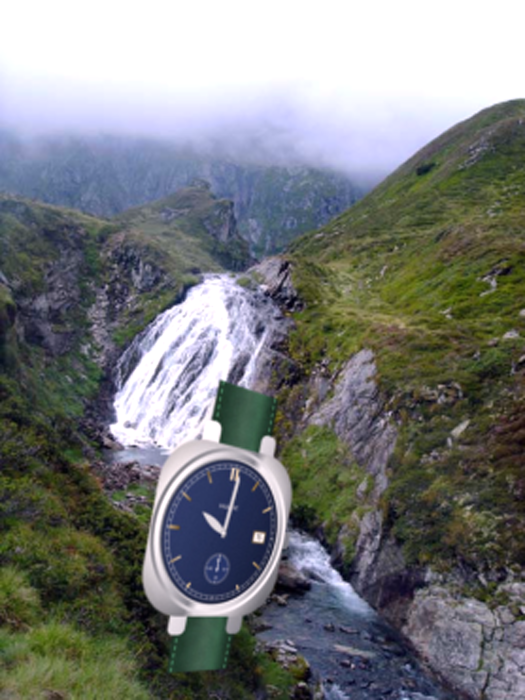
10:01
